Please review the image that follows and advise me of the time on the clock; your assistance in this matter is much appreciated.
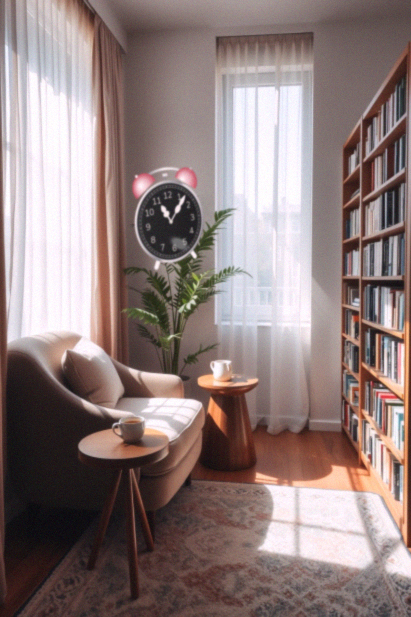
11:07
